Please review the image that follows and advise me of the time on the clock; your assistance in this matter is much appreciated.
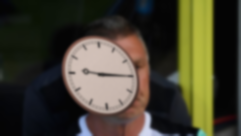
9:15
